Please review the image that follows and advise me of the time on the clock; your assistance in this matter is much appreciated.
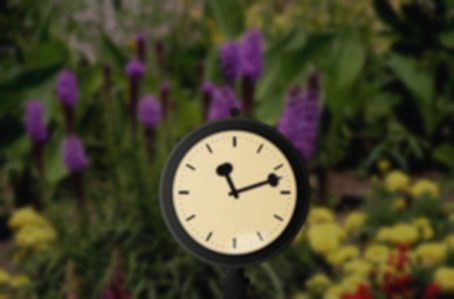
11:12
